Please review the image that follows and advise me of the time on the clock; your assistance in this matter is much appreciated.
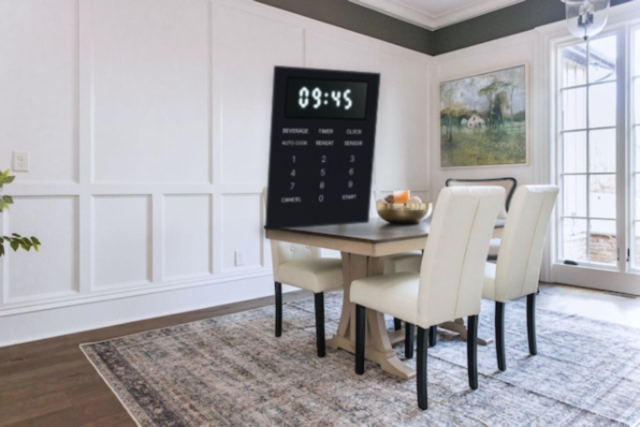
9:45
